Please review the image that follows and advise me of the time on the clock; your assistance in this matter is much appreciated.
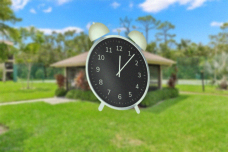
12:07
